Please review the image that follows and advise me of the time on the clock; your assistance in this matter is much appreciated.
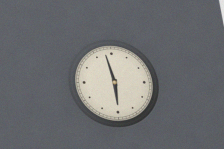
5:58
